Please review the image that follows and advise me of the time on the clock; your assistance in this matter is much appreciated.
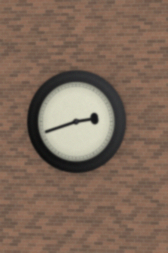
2:42
